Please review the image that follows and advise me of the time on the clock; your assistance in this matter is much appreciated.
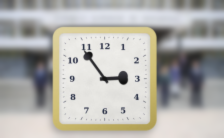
2:54
